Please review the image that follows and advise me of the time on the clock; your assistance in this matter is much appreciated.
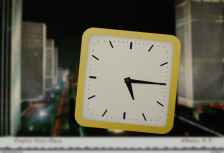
5:15
